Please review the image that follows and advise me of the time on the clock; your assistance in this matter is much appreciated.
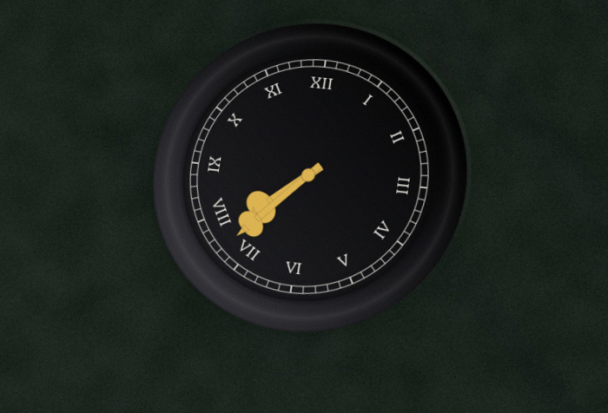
7:37
